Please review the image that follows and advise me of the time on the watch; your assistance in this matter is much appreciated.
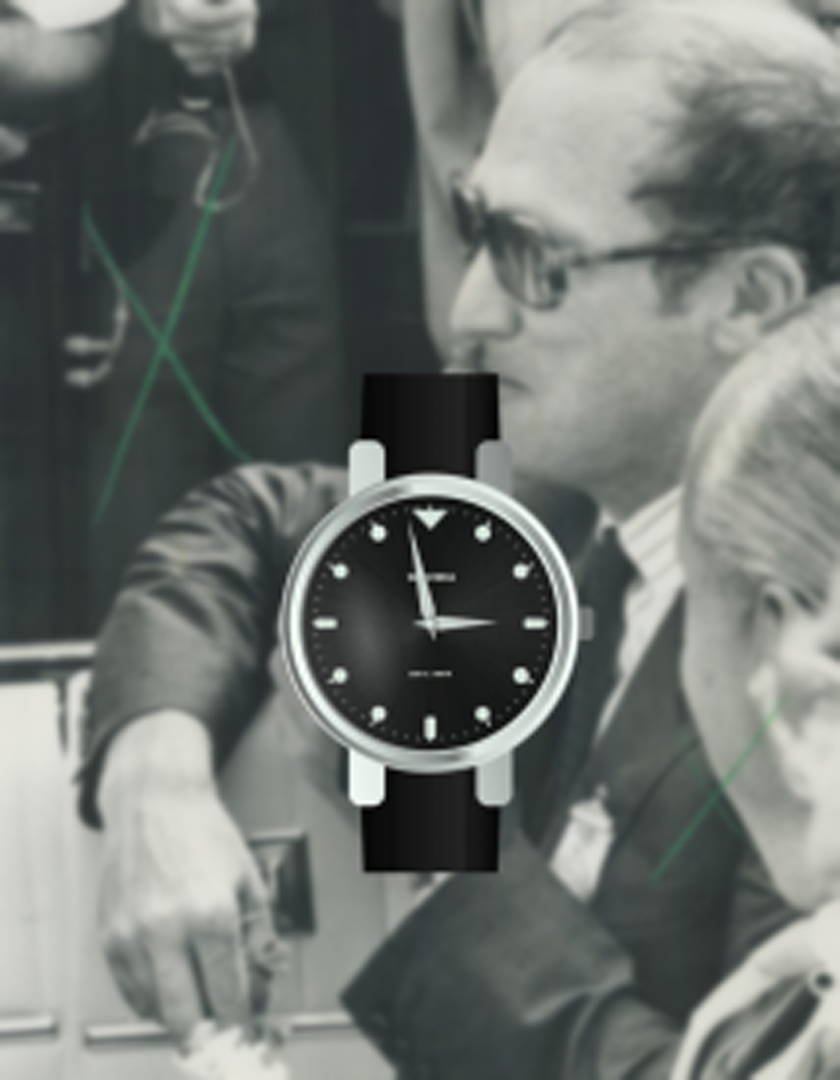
2:58
